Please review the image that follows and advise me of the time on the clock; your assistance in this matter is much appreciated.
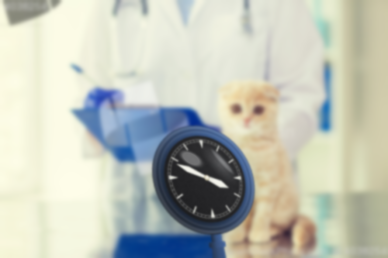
3:49
